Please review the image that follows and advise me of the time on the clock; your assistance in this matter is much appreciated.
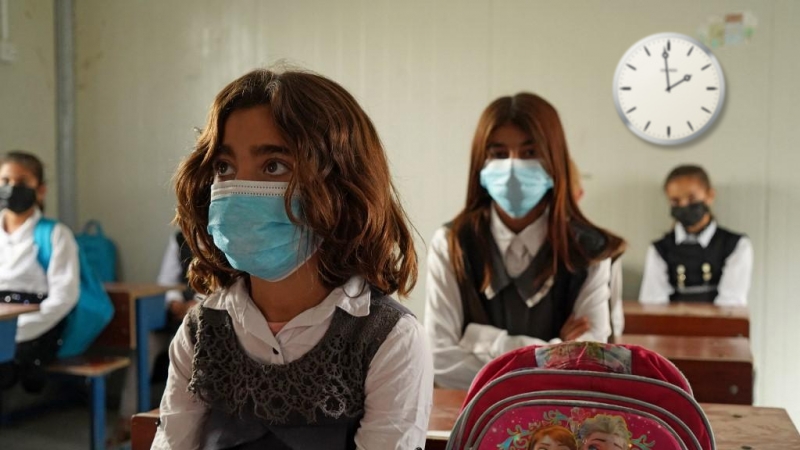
1:59
